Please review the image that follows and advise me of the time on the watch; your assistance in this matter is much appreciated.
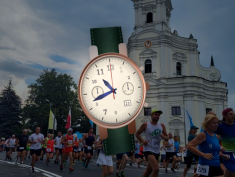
10:42
